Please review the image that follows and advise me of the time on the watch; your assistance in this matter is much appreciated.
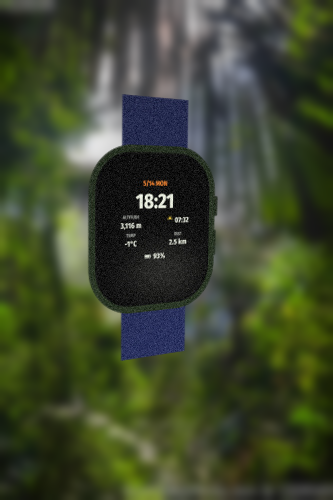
18:21
